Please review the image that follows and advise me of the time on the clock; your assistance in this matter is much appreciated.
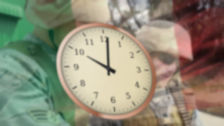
10:01
